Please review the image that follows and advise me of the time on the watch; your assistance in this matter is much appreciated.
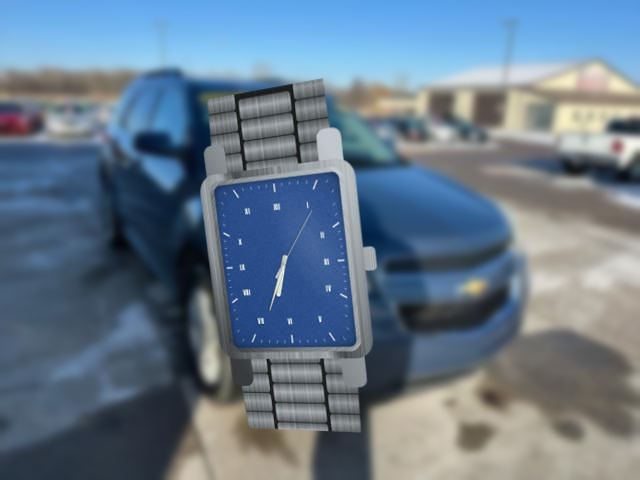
6:34:06
